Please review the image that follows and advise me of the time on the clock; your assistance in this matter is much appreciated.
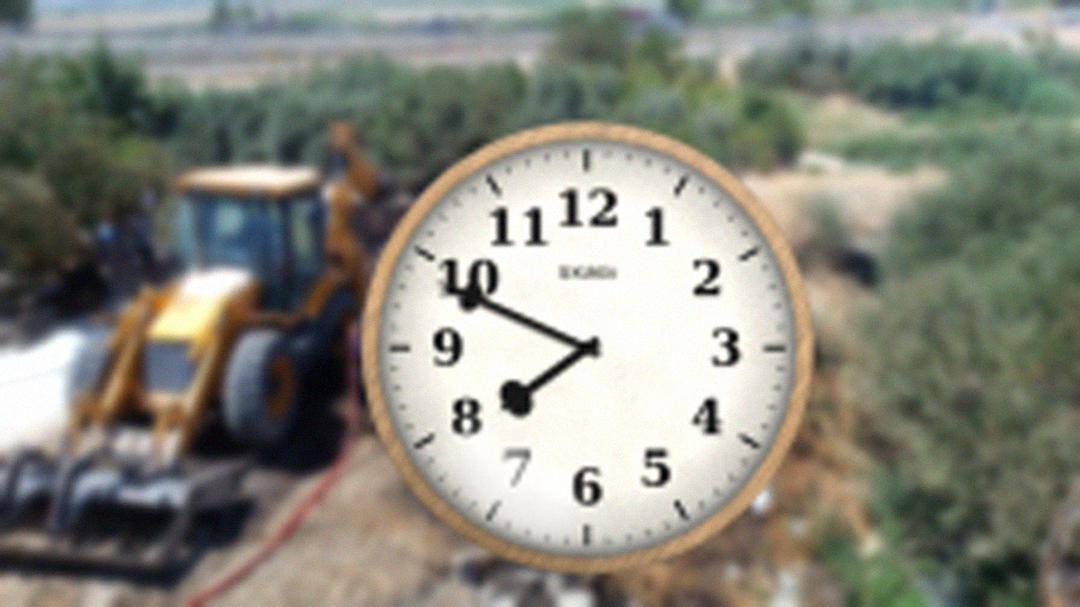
7:49
